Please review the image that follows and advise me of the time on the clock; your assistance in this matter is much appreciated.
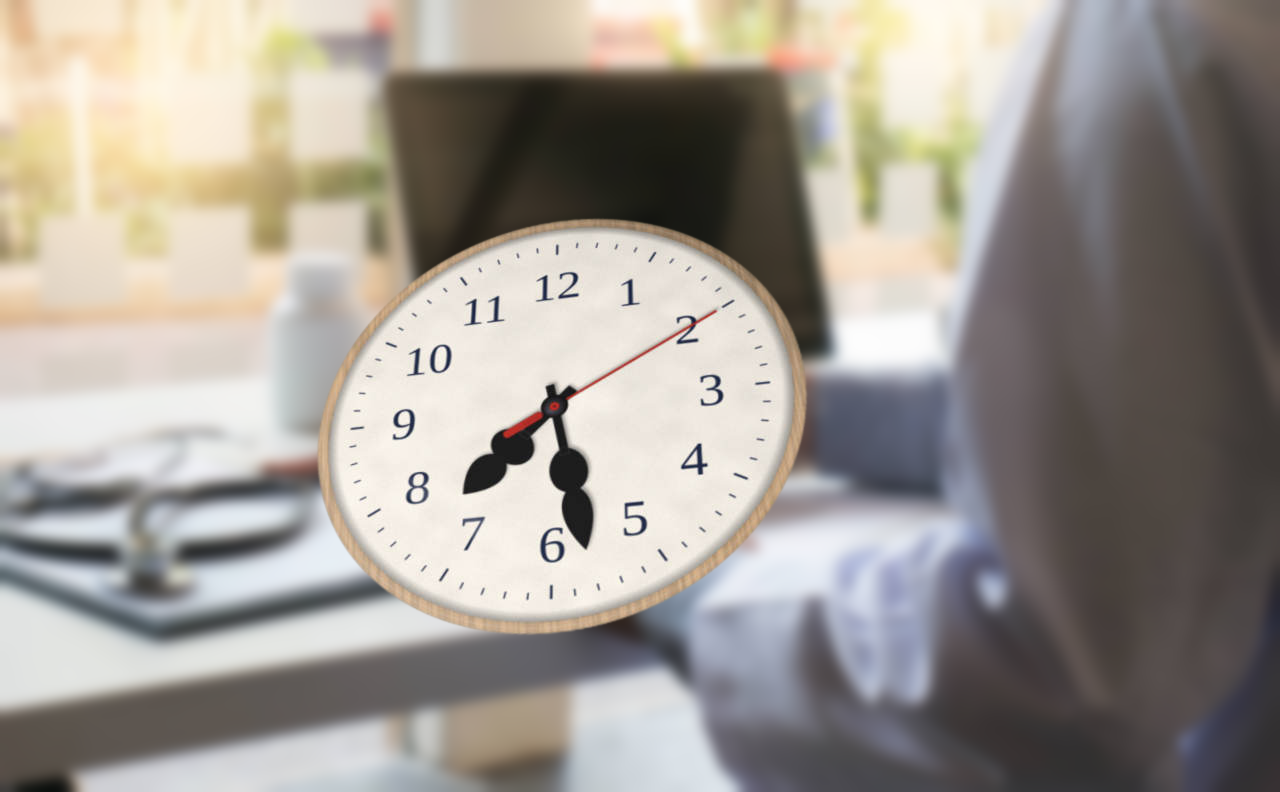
7:28:10
